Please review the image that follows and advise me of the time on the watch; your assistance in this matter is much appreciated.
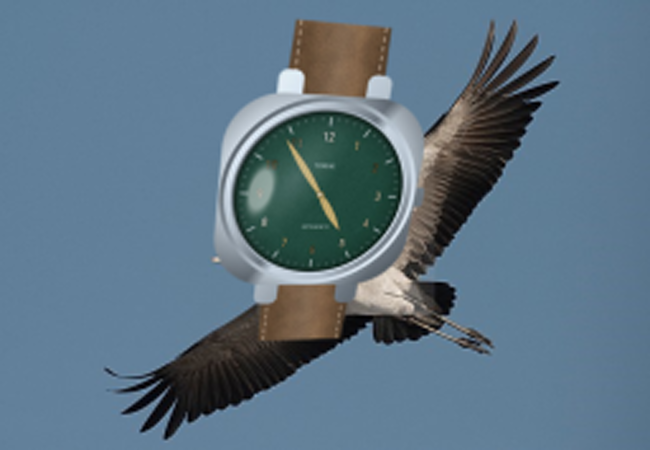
4:54
